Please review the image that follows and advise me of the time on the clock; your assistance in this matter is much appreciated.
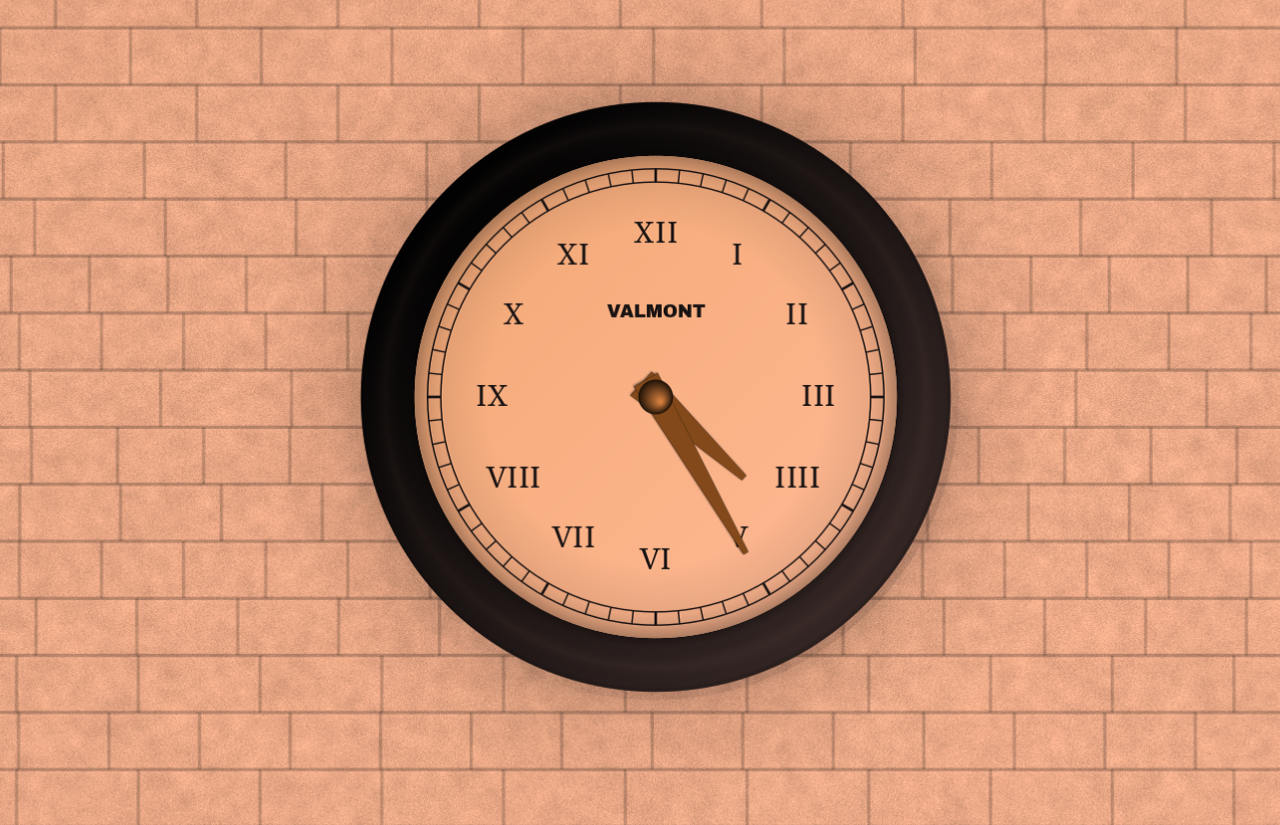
4:25
